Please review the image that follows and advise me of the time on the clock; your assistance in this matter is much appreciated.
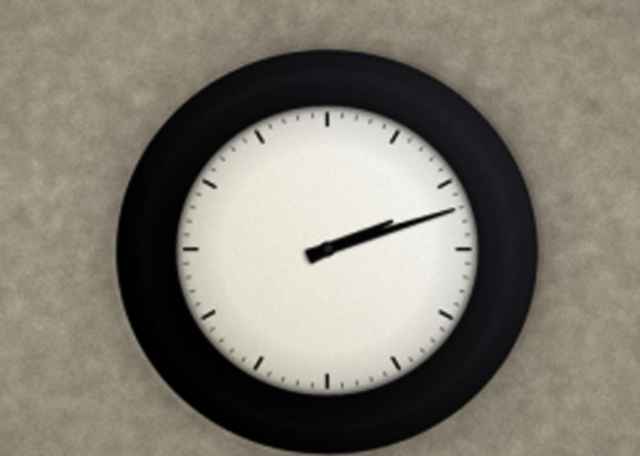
2:12
